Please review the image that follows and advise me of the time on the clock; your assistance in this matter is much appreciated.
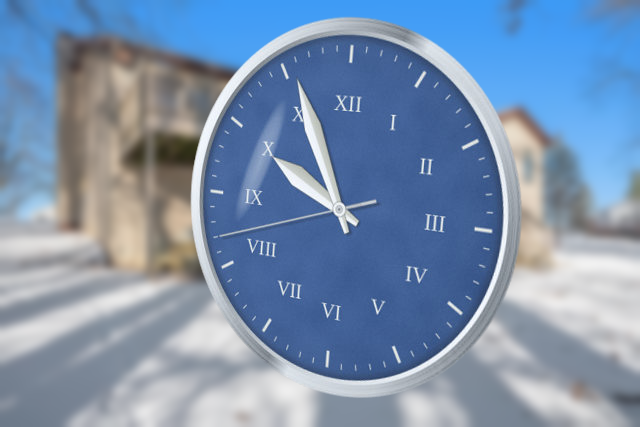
9:55:42
